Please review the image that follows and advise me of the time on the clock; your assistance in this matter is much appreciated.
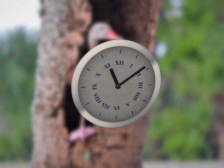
11:09
